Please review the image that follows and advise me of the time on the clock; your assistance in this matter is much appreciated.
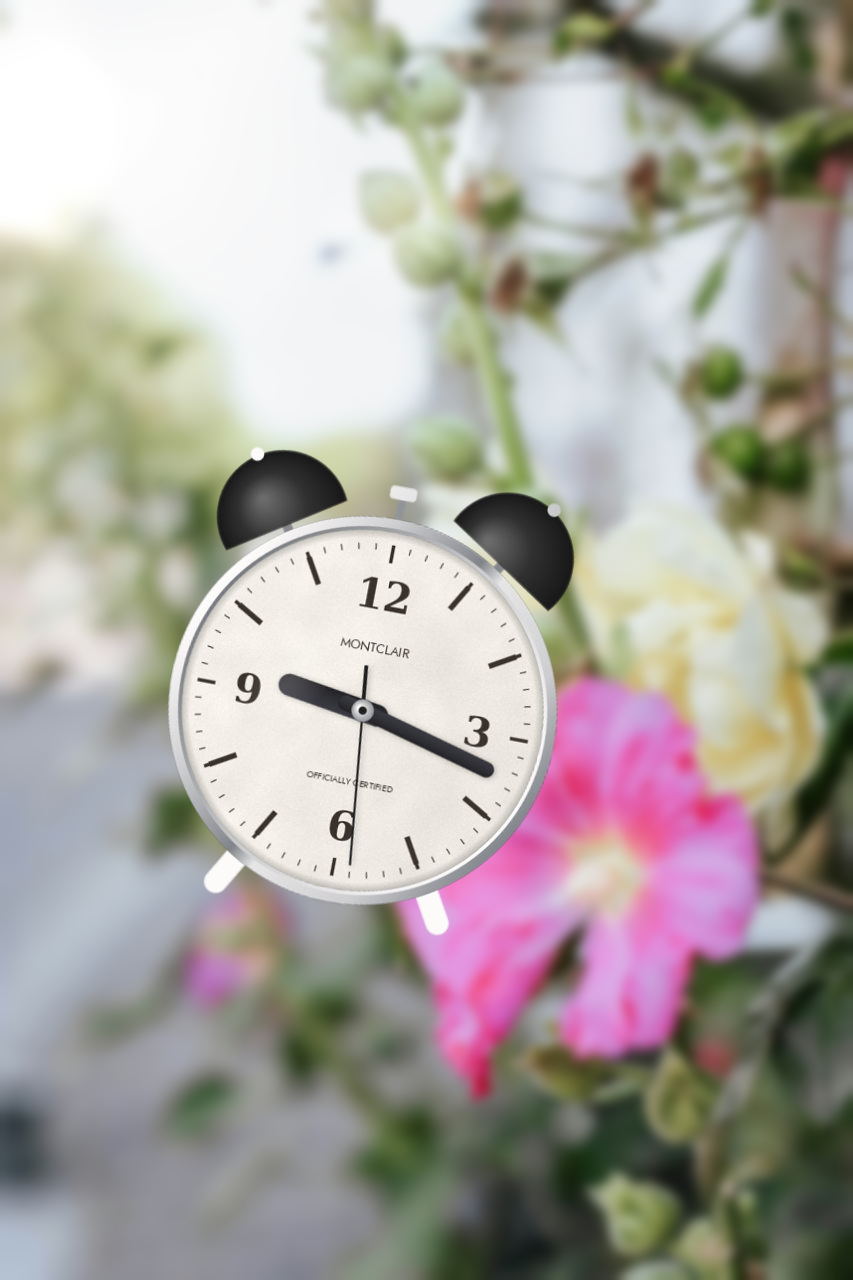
9:17:29
